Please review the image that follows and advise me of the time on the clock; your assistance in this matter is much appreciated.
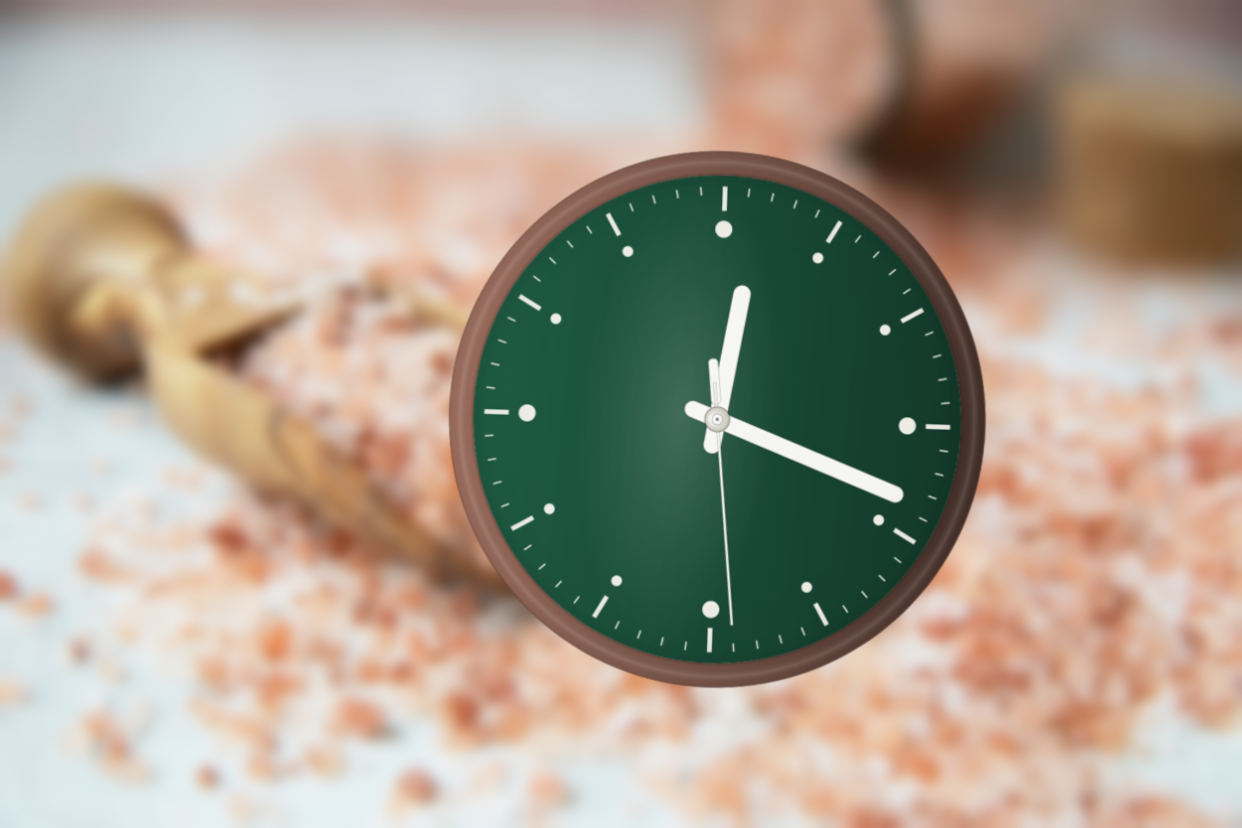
12:18:29
